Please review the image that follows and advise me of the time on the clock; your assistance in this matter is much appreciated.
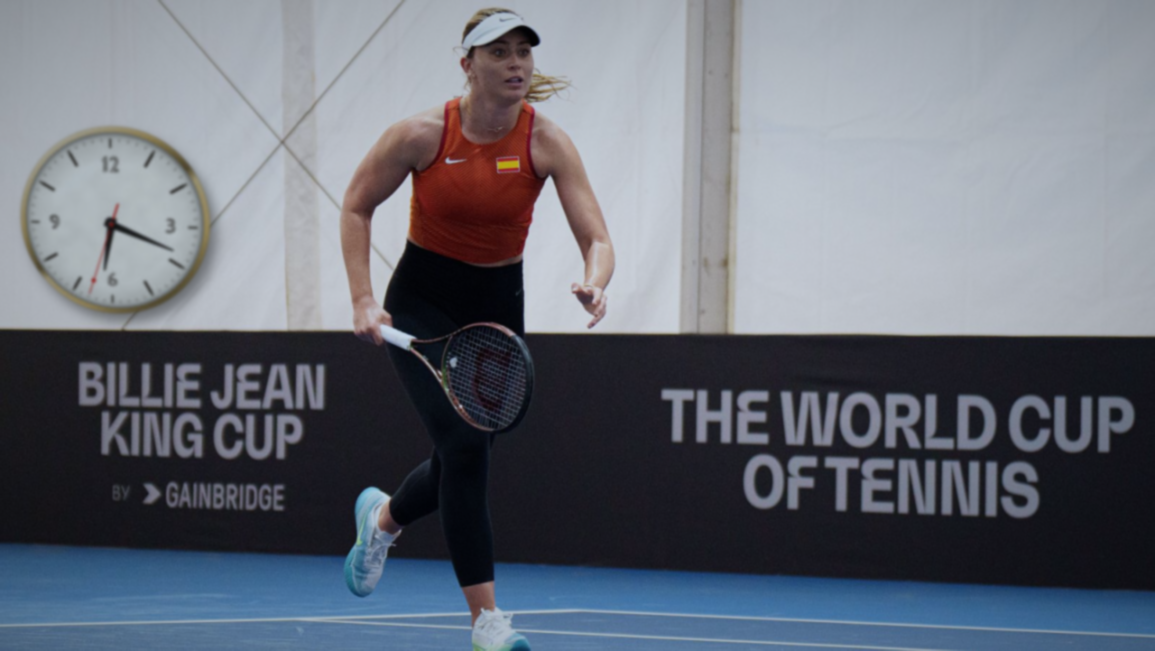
6:18:33
